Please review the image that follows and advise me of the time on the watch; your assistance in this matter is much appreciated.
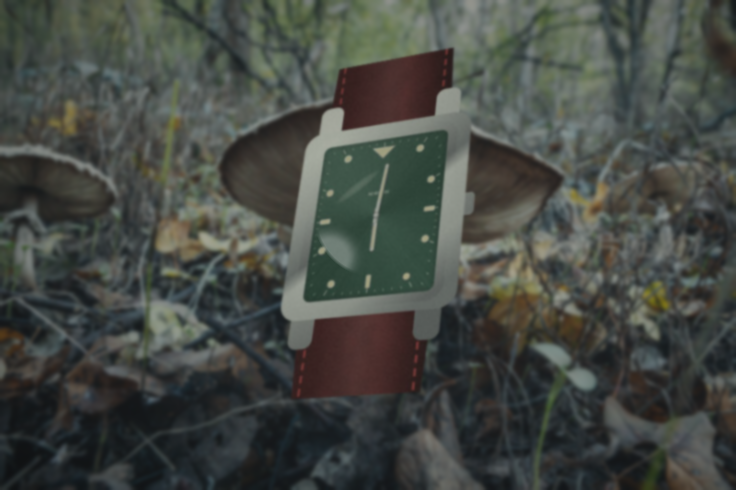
6:01
